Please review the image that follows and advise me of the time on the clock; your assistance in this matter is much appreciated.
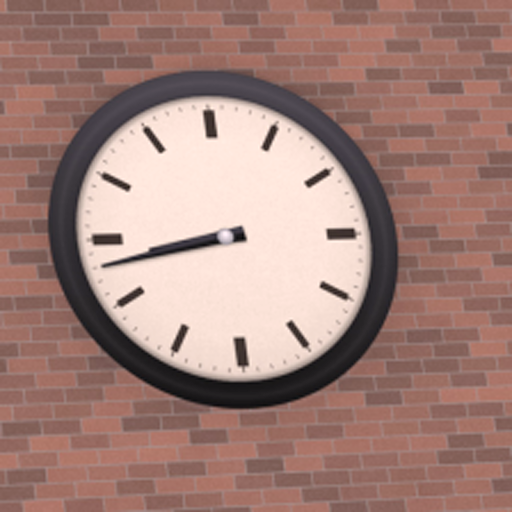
8:43
